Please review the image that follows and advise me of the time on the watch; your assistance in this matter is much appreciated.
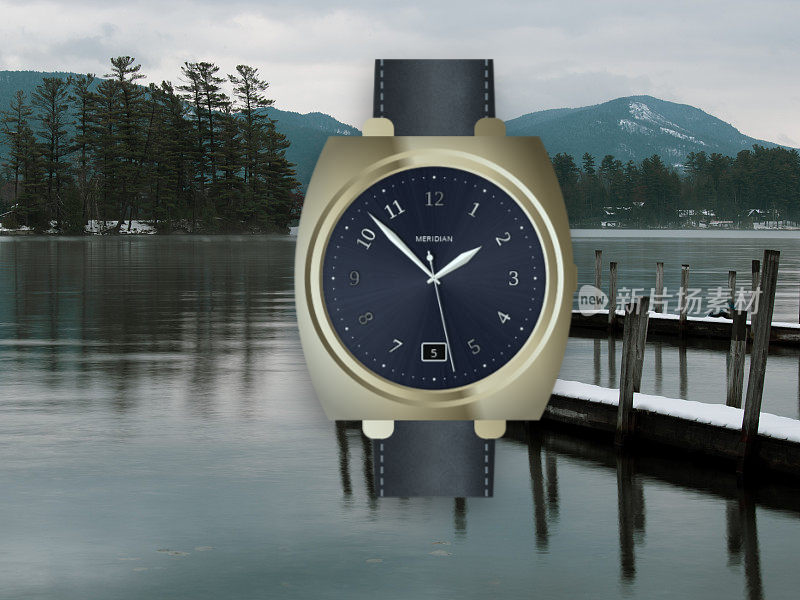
1:52:28
